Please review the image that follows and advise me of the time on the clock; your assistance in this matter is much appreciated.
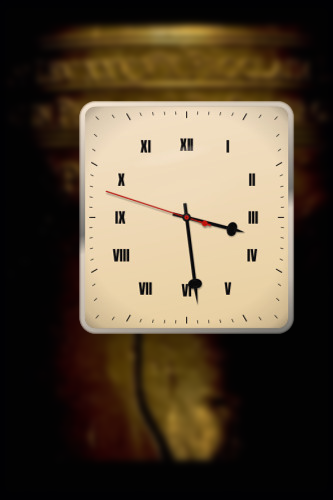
3:28:48
